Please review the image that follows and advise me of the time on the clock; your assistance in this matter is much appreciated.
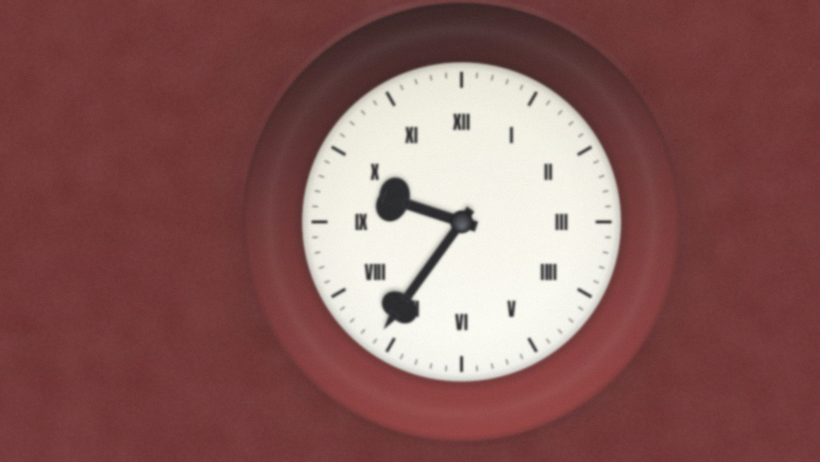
9:36
